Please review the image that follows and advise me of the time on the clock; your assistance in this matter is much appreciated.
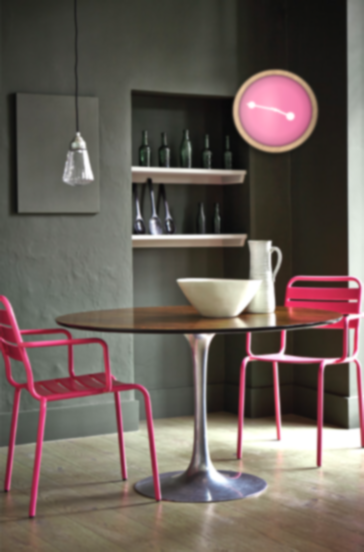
3:47
